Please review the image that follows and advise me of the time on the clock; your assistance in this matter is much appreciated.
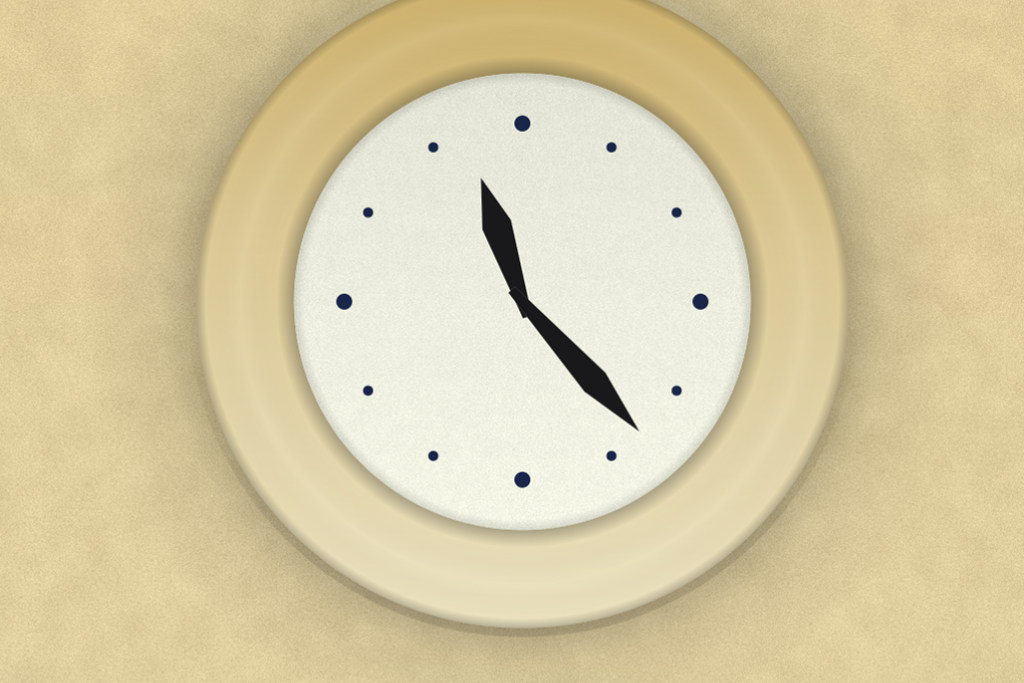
11:23
